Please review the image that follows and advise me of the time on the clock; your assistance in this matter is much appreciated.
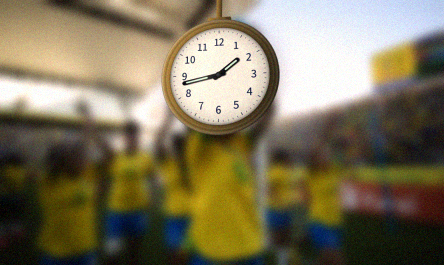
1:43
